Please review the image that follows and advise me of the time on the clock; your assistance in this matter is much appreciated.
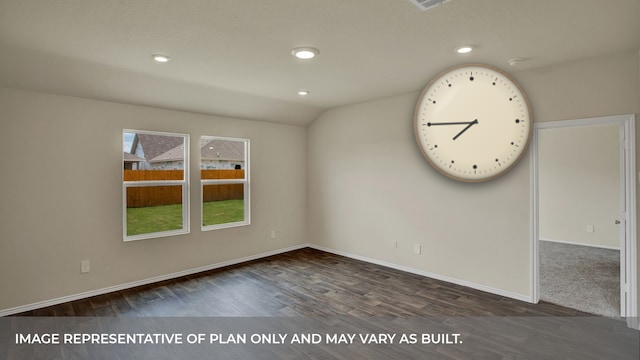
7:45
